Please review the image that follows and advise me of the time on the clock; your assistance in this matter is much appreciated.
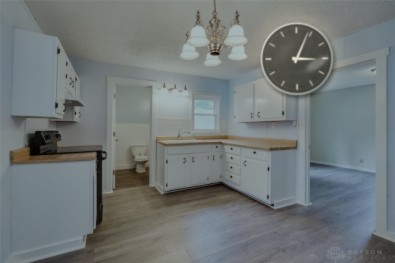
3:04
